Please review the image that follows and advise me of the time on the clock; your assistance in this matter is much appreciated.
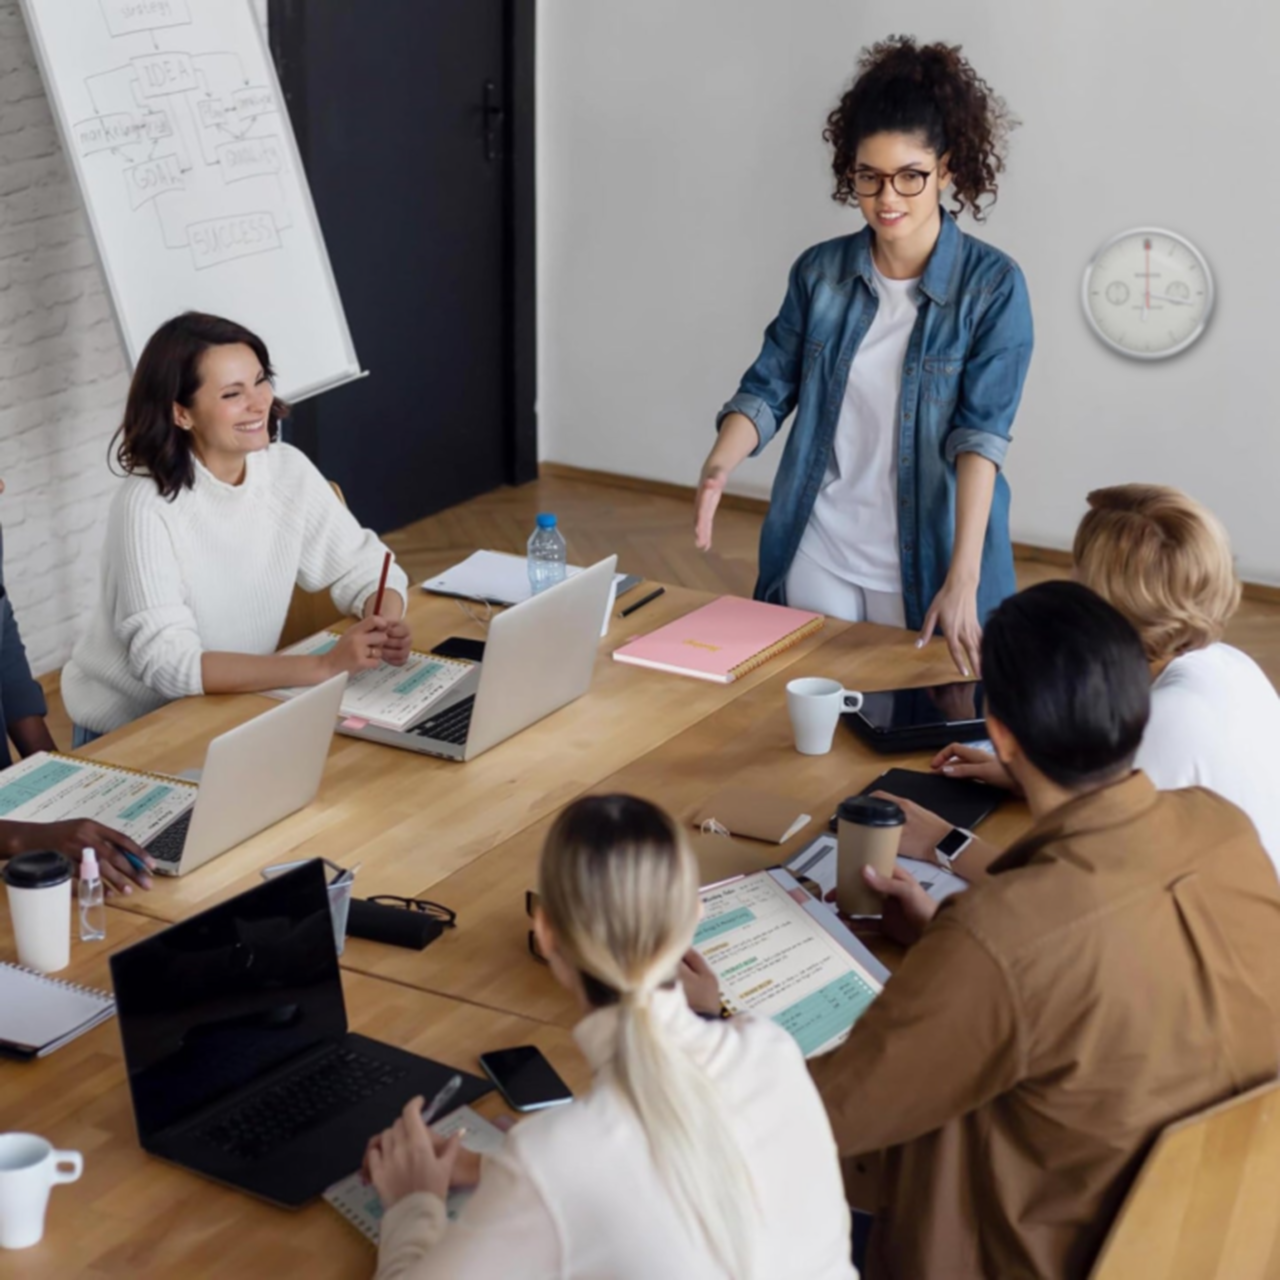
6:17
